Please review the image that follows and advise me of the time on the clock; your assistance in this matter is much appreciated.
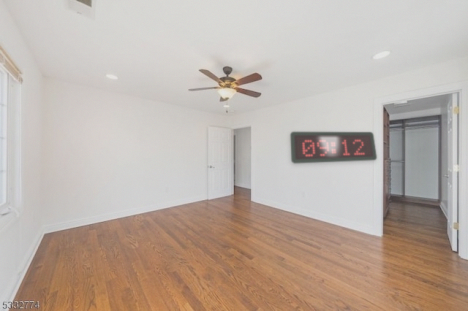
9:12
